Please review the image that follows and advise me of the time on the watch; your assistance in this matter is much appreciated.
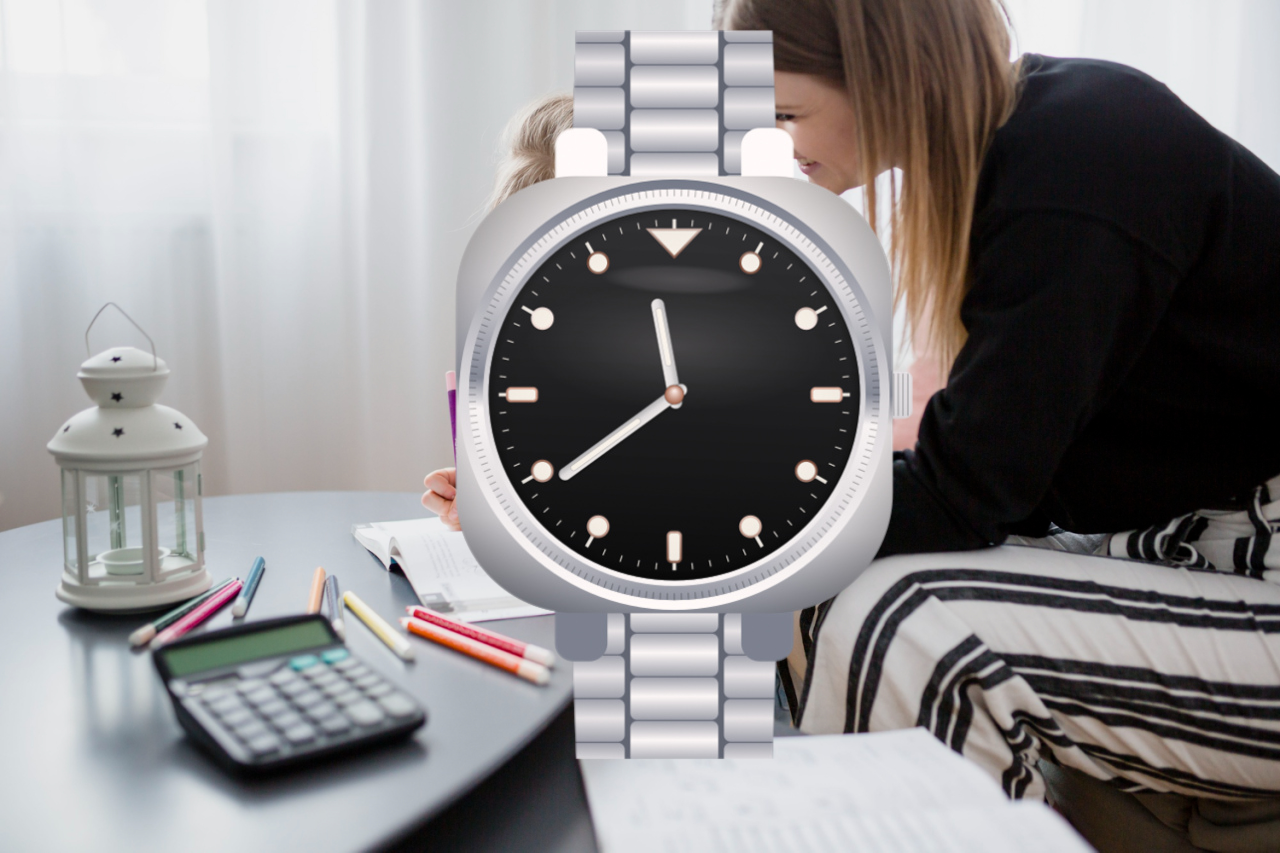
11:39
